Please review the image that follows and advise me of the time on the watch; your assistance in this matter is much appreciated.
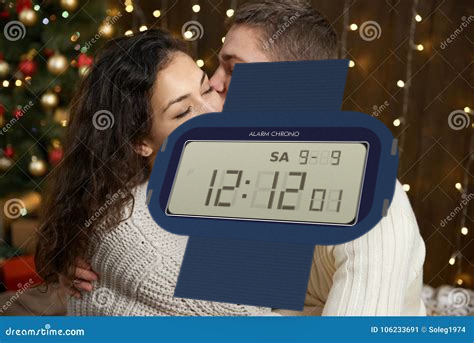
12:12:01
